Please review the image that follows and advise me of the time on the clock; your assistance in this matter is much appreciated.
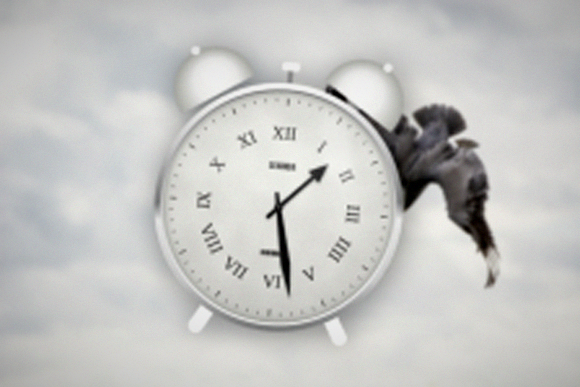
1:28
